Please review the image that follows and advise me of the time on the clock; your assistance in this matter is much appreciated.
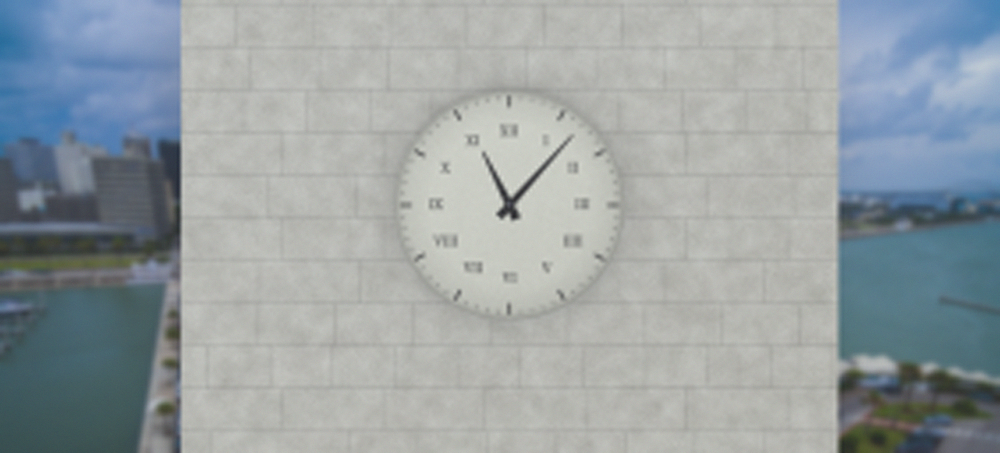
11:07
